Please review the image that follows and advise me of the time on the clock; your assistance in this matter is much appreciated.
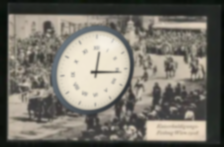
12:16
